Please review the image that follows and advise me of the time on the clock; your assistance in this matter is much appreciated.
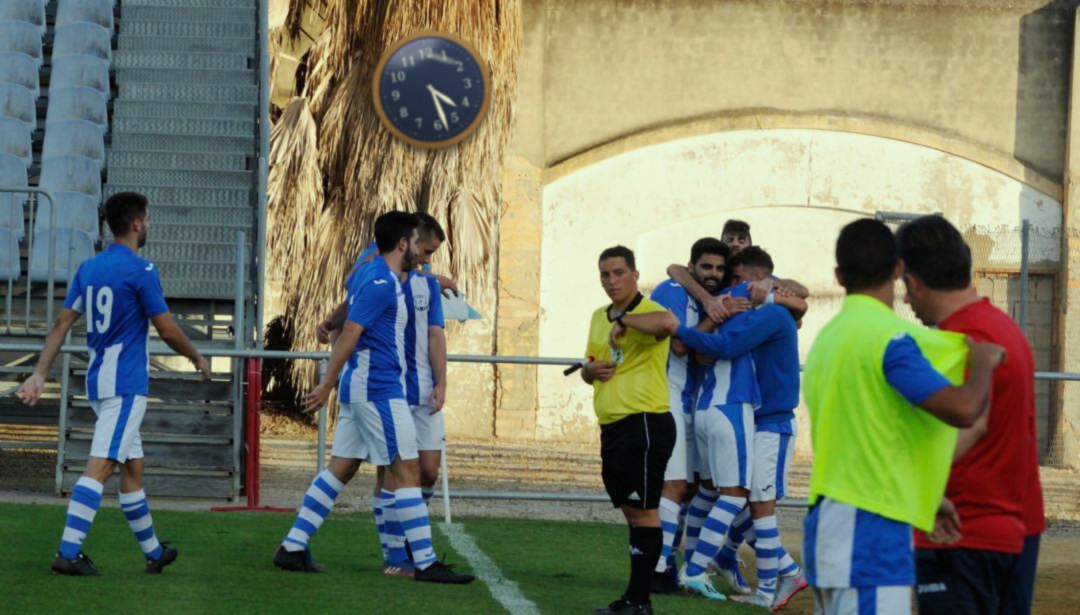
4:28
